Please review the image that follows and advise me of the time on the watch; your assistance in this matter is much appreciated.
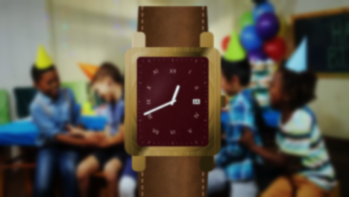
12:41
